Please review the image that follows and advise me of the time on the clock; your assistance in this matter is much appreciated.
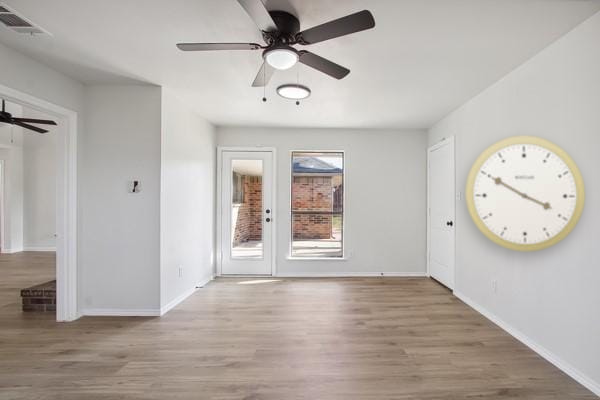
3:50
